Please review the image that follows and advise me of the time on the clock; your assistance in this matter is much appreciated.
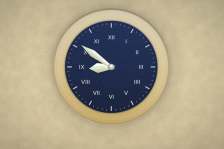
8:51
